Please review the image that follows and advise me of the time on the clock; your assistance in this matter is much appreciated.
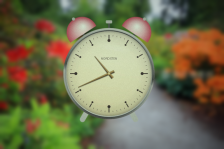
10:41
